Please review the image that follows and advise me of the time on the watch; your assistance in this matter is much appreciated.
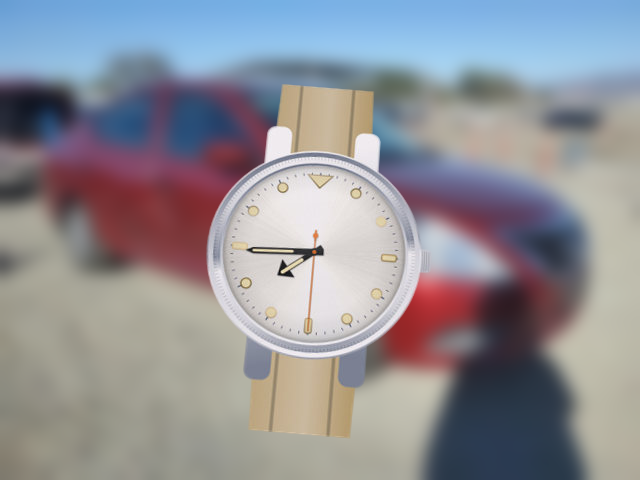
7:44:30
